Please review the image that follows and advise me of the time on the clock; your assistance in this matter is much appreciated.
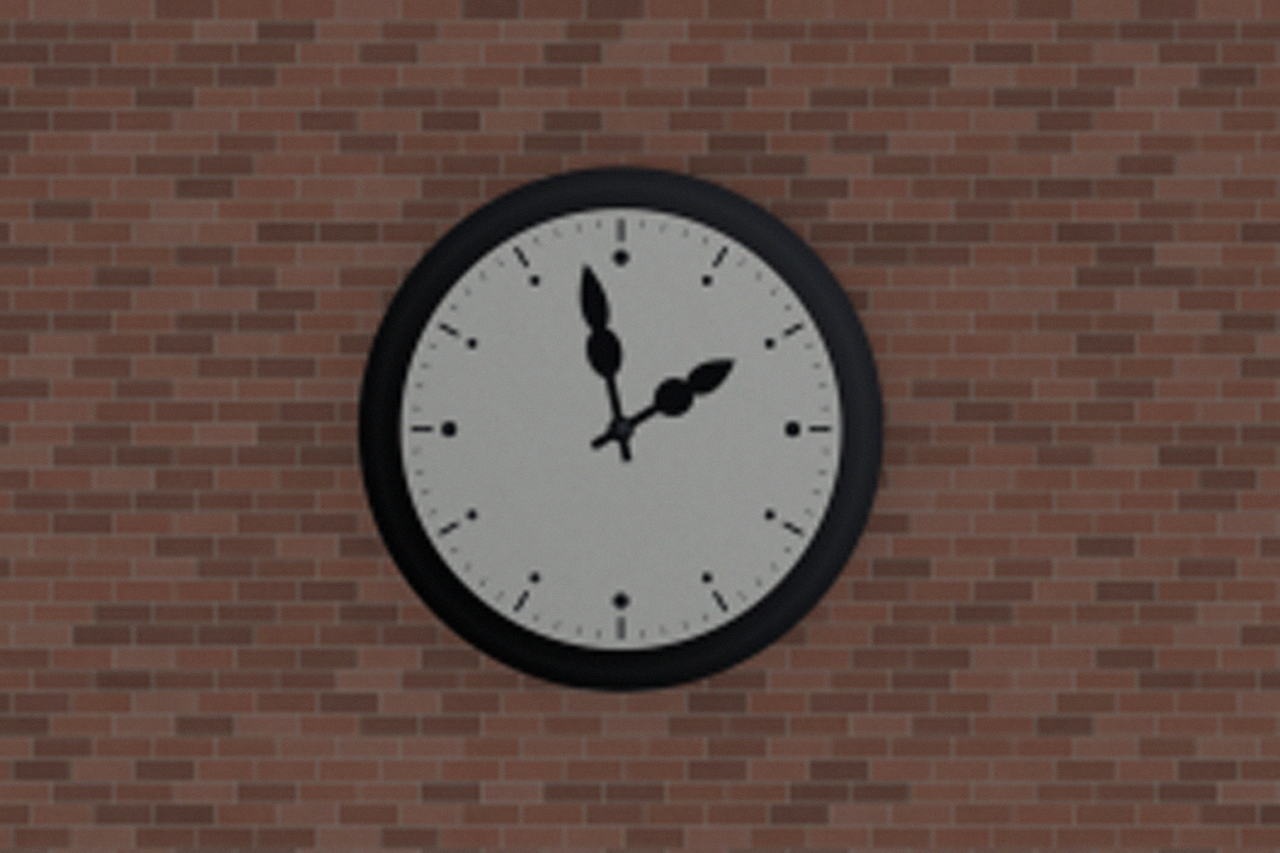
1:58
